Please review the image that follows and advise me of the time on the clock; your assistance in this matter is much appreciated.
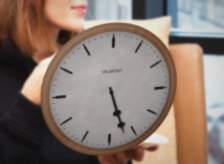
5:27
